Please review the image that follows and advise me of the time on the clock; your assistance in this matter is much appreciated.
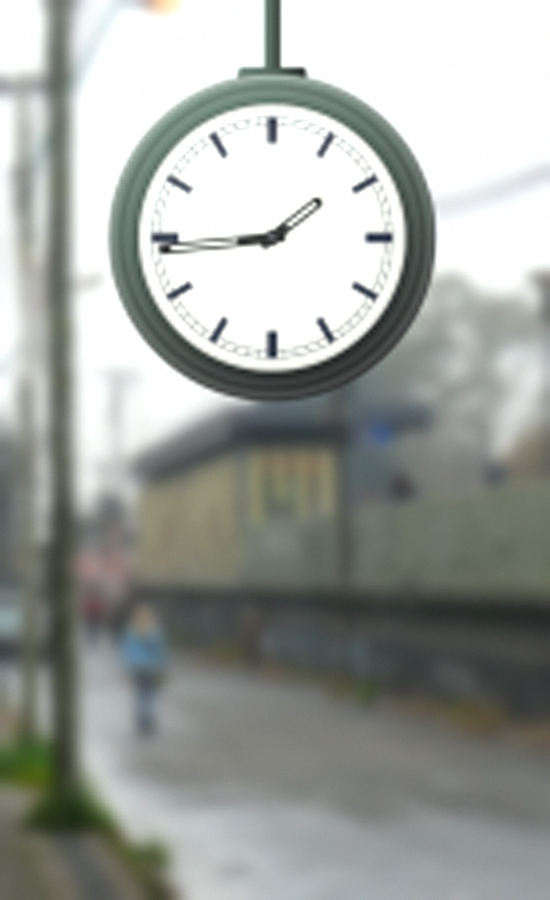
1:44
